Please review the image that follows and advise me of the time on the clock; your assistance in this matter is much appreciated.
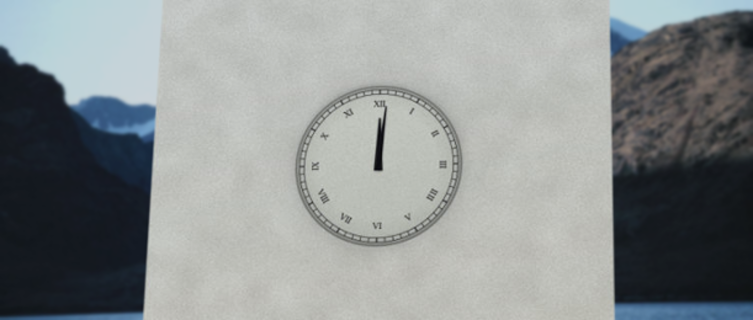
12:01
